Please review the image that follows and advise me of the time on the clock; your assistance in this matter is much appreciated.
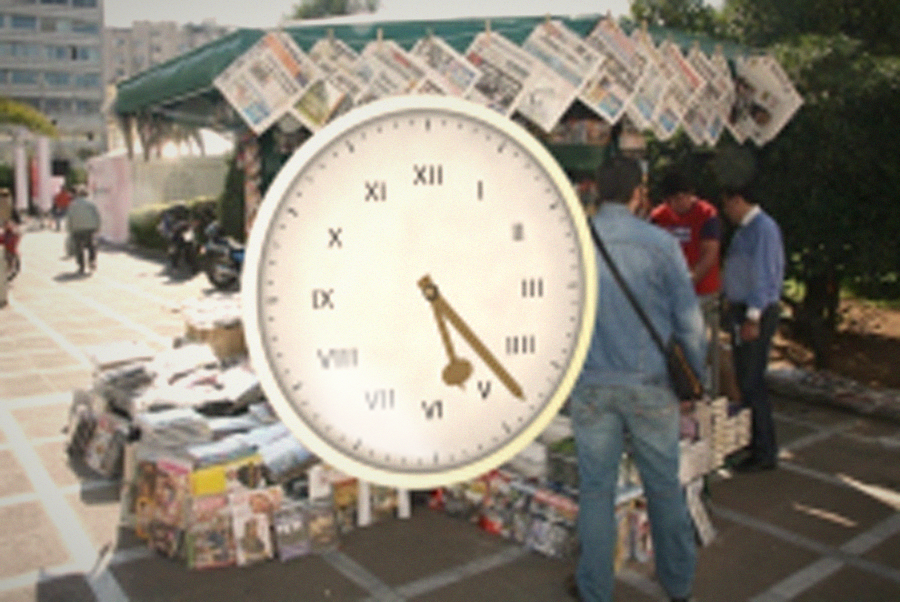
5:23
